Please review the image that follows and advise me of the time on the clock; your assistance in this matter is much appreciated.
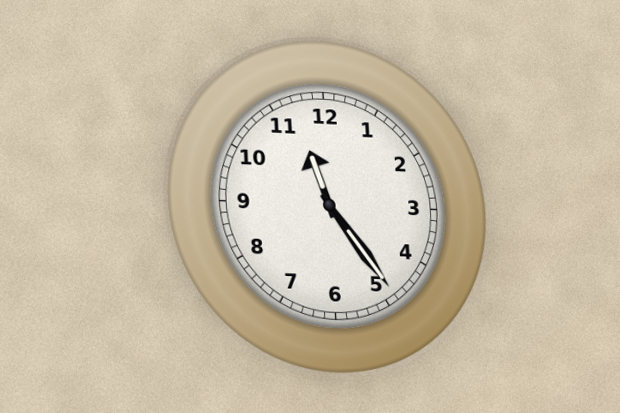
11:24
